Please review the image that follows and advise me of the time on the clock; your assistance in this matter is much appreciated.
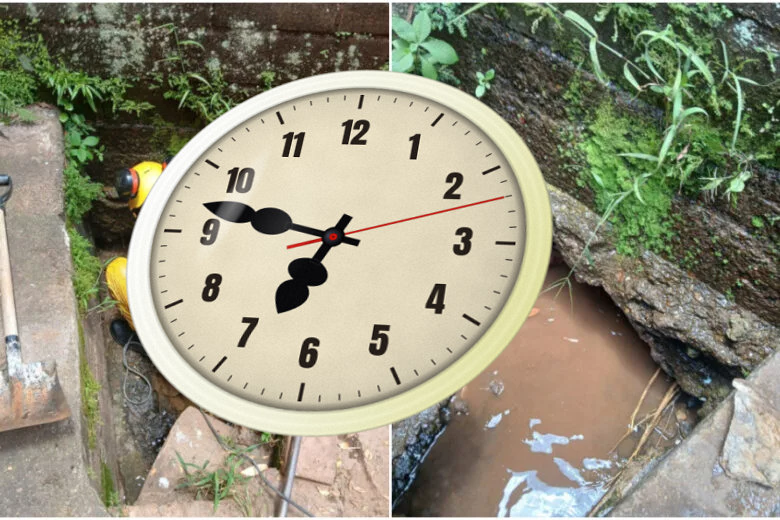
6:47:12
